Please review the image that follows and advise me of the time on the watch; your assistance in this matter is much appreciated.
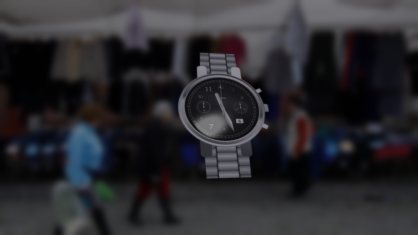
11:27
